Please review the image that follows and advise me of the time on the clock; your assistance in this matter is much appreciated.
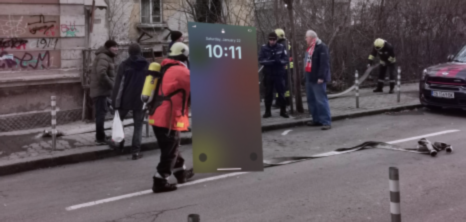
10:11
